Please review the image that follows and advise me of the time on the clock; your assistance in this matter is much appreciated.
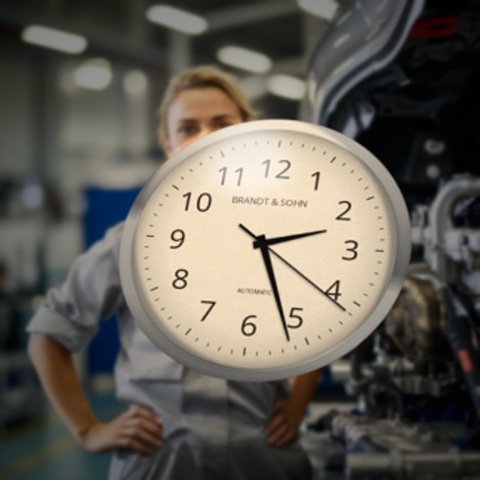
2:26:21
